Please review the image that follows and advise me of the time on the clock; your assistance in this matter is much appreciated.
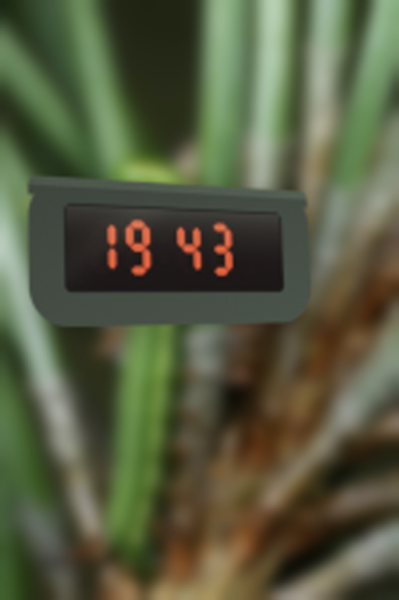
19:43
